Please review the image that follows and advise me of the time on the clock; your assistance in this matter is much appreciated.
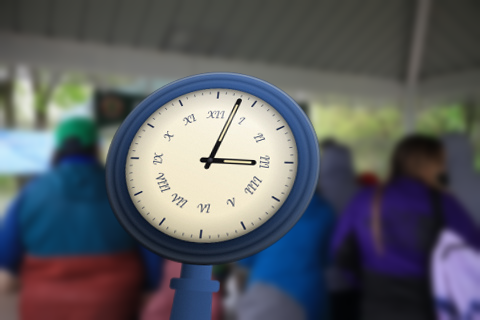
3:03
